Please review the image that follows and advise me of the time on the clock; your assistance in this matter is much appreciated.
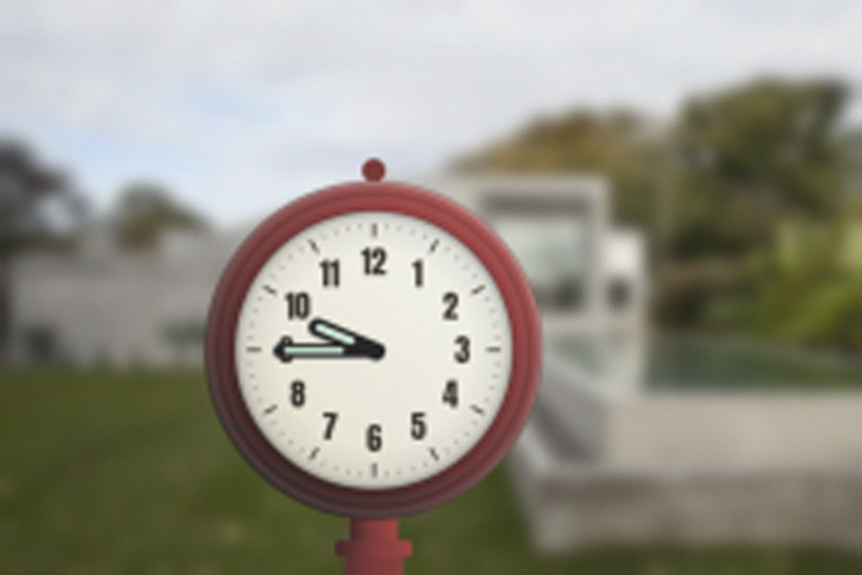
9:45
